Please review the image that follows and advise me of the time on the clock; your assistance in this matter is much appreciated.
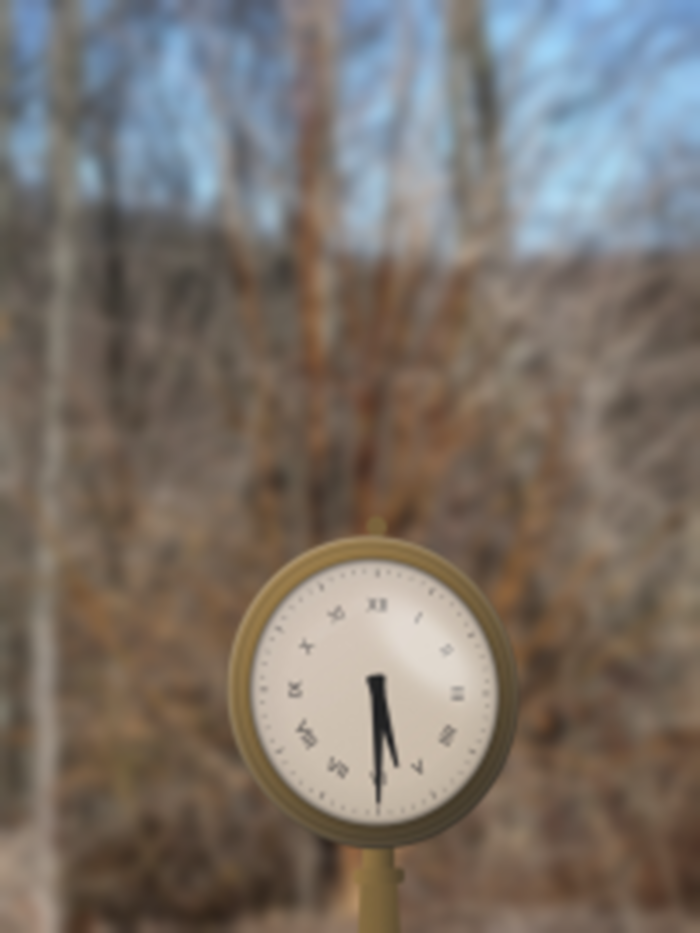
5:30
